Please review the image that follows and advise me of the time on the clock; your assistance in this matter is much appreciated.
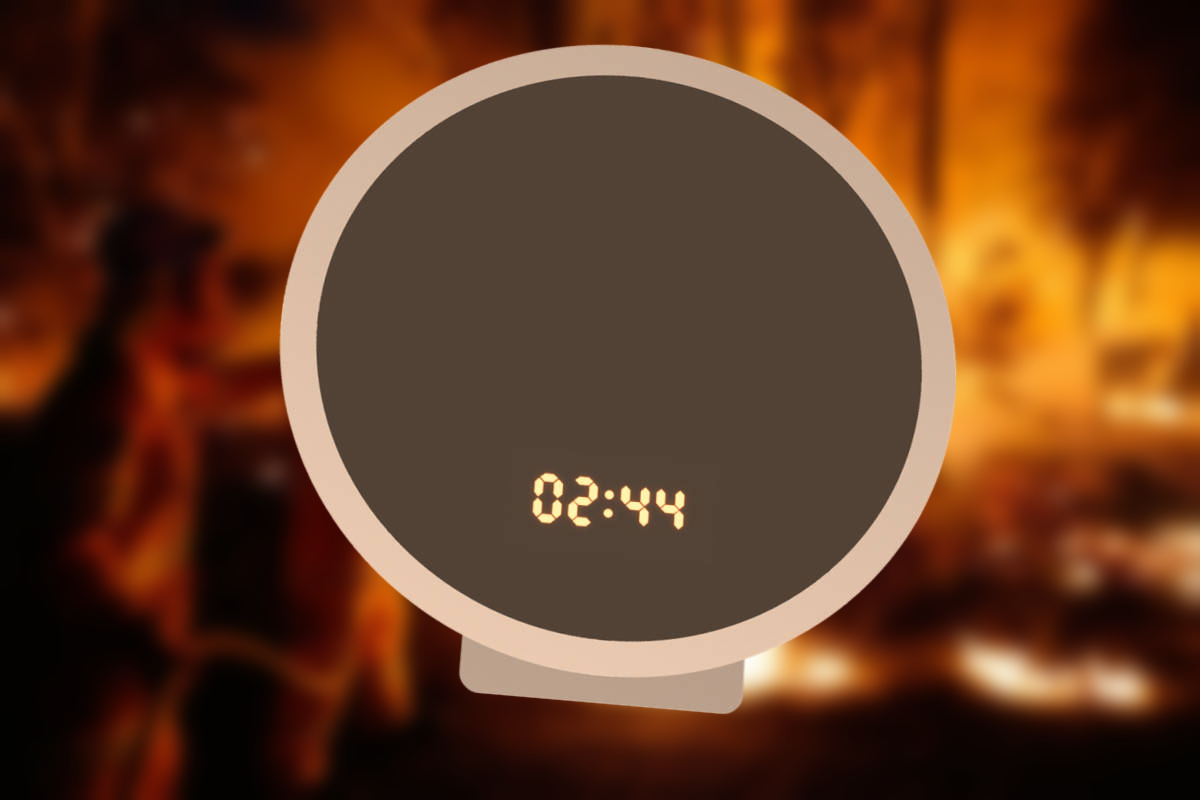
2:44
